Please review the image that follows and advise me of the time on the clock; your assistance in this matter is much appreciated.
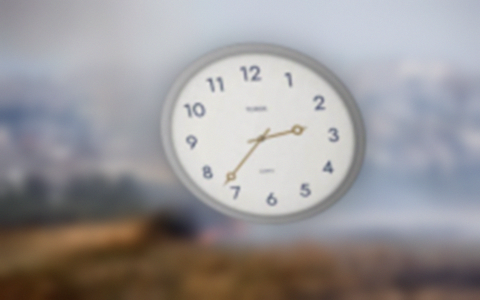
2:37
